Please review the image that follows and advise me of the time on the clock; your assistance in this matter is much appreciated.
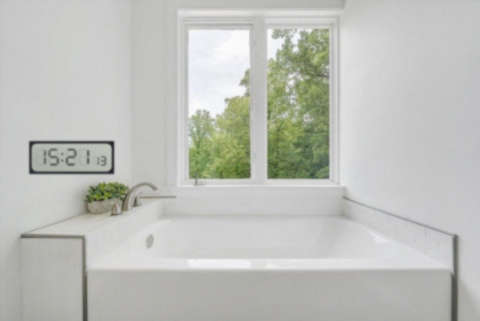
15:21
